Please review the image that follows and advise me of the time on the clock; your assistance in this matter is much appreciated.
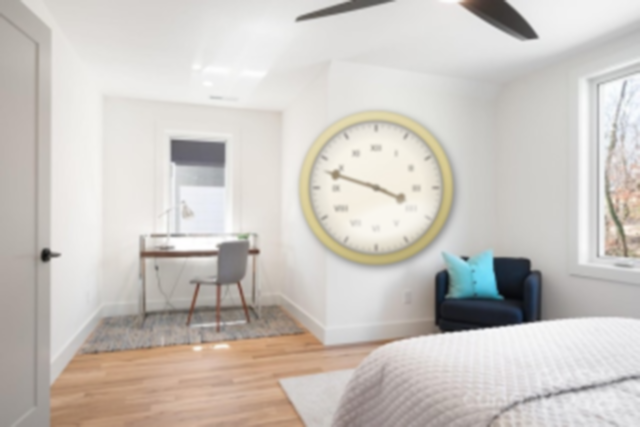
3:48
